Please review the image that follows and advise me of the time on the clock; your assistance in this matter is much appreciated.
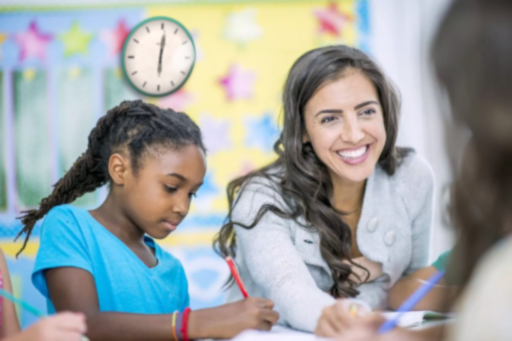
6:01
